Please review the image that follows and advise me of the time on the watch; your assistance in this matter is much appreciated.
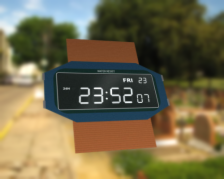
23:52:07
